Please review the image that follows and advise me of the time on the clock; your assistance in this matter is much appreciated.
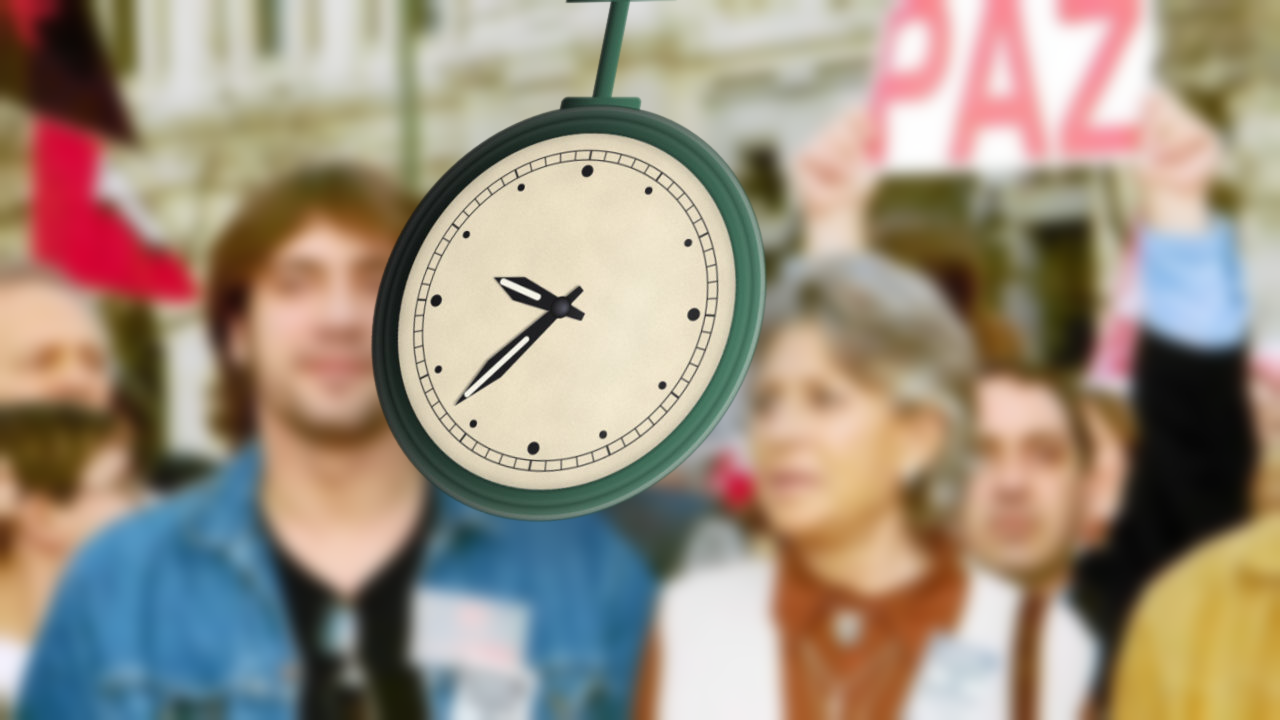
9:37
